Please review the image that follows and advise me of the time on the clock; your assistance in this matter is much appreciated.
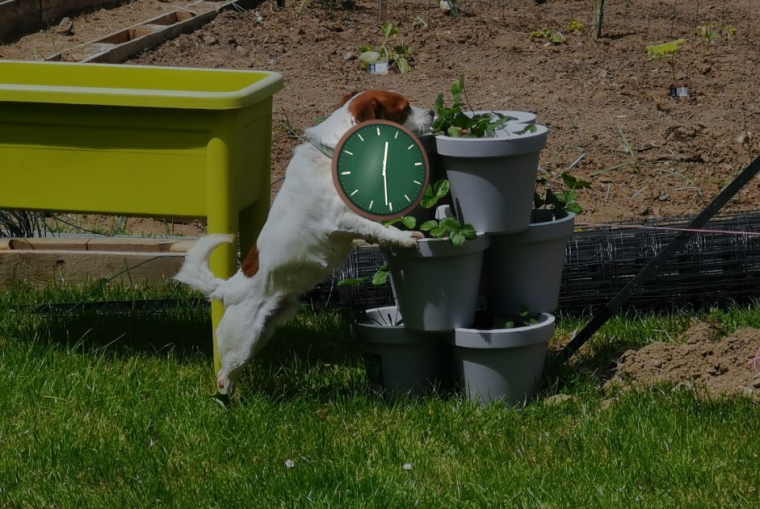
12:31
